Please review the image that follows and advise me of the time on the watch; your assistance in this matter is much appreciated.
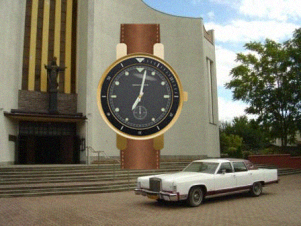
7:02
